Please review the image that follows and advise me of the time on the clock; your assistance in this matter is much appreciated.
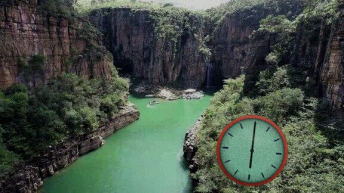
6:00
